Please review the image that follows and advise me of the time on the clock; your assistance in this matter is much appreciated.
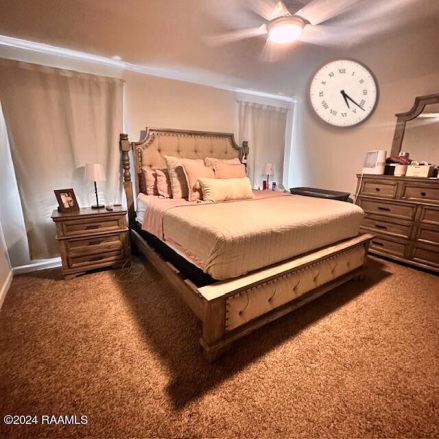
5:22
